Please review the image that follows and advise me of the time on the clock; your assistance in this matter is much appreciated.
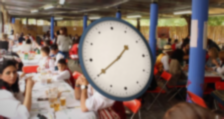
1:40
